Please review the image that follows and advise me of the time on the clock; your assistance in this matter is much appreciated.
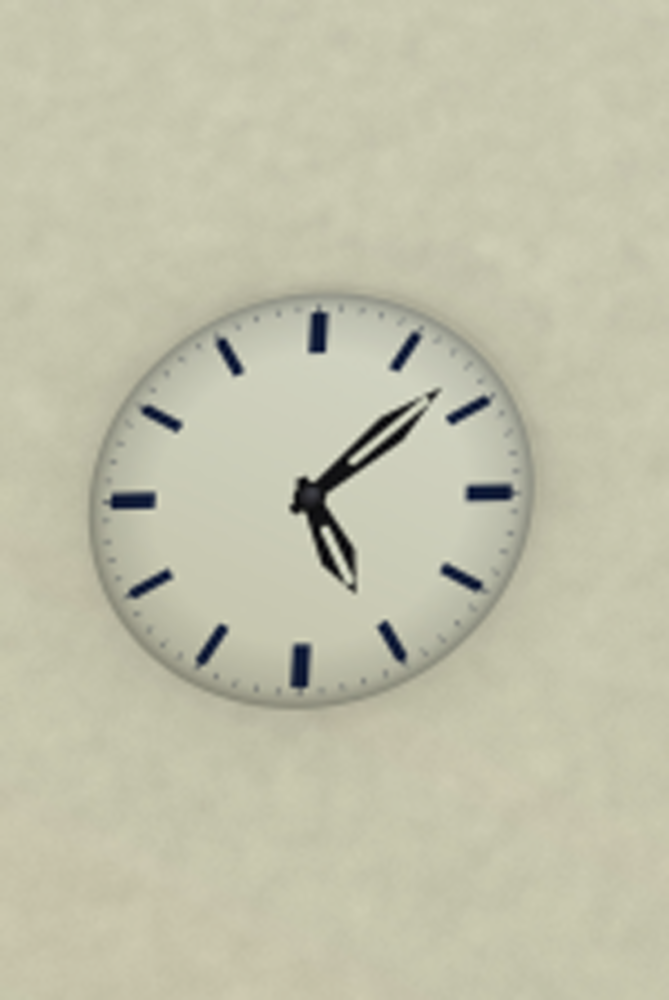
5:08
